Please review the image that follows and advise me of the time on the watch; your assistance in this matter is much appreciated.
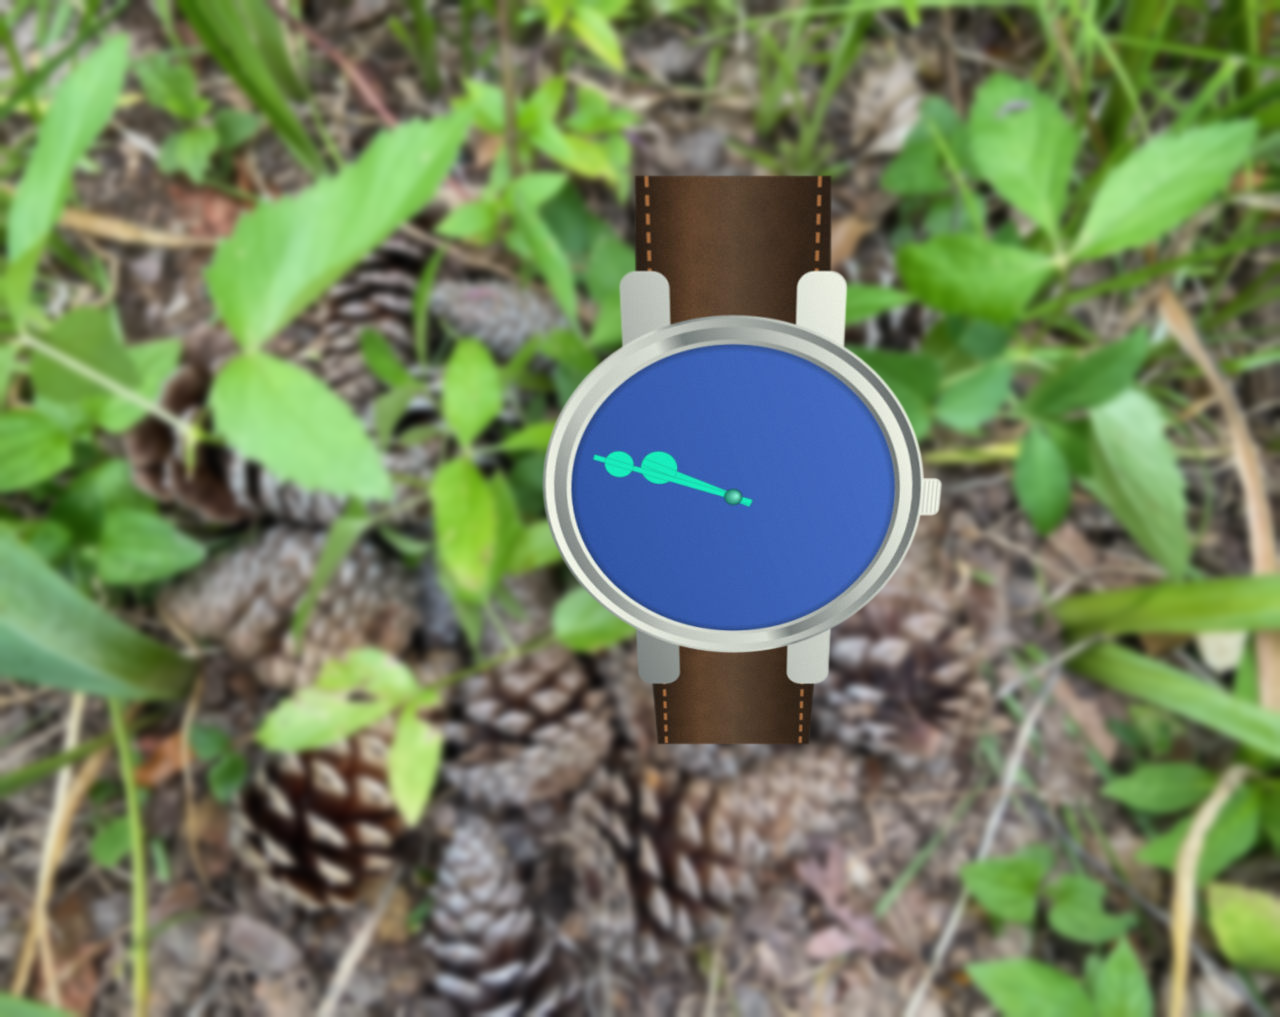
9:48
